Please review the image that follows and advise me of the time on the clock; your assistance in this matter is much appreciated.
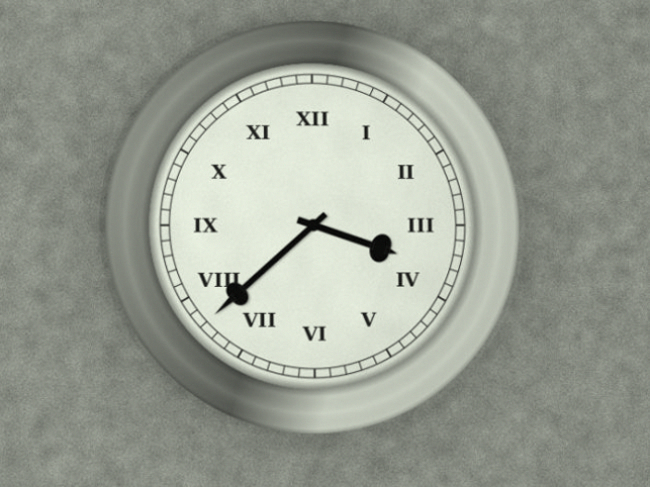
3:38
